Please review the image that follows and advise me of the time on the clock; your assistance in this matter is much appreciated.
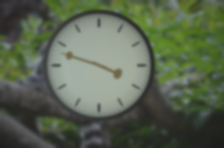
3:48
